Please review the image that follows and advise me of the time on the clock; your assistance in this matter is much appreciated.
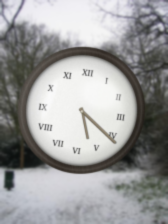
5:21
